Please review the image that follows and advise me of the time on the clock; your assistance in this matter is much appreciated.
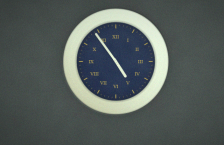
4:54
